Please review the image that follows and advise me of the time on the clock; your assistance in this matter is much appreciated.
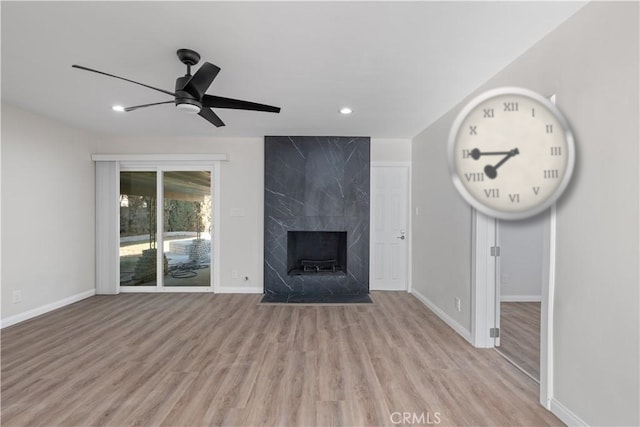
7:45
